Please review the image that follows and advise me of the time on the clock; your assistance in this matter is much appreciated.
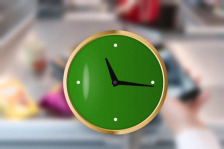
11:16
